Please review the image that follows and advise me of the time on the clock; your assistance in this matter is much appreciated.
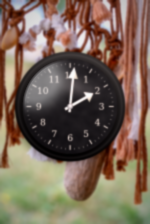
2:01
